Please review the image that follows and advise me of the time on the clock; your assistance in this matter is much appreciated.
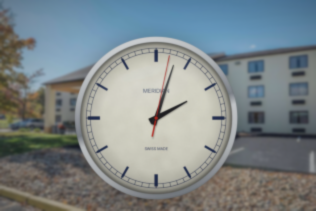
2:03:02
